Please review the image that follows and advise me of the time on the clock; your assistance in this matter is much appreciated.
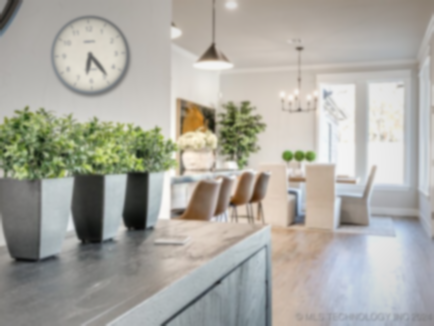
6:24
